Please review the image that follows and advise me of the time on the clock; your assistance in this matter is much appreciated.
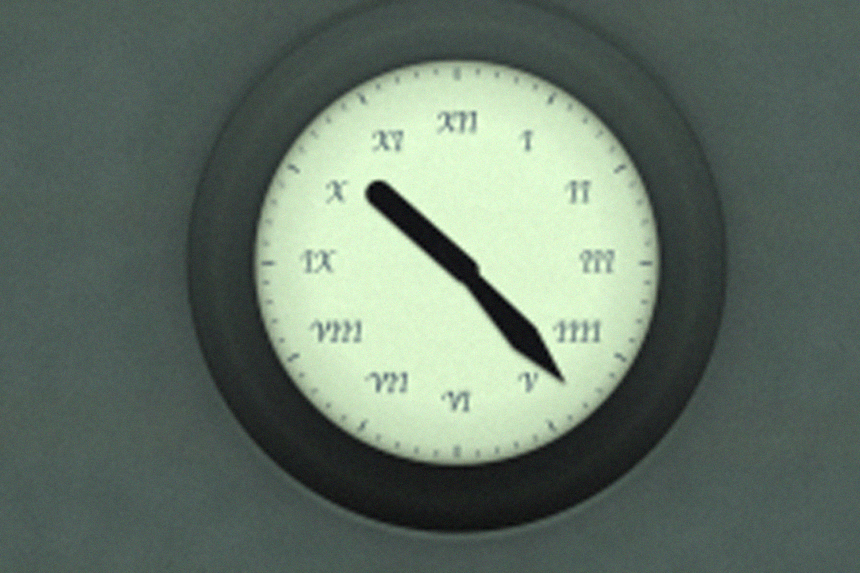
10:23
